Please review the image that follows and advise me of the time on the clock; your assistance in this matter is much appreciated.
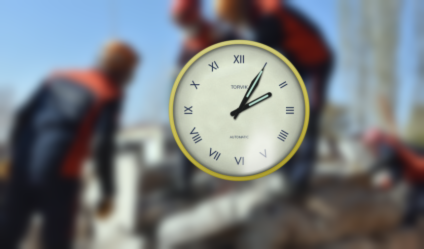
2:05
